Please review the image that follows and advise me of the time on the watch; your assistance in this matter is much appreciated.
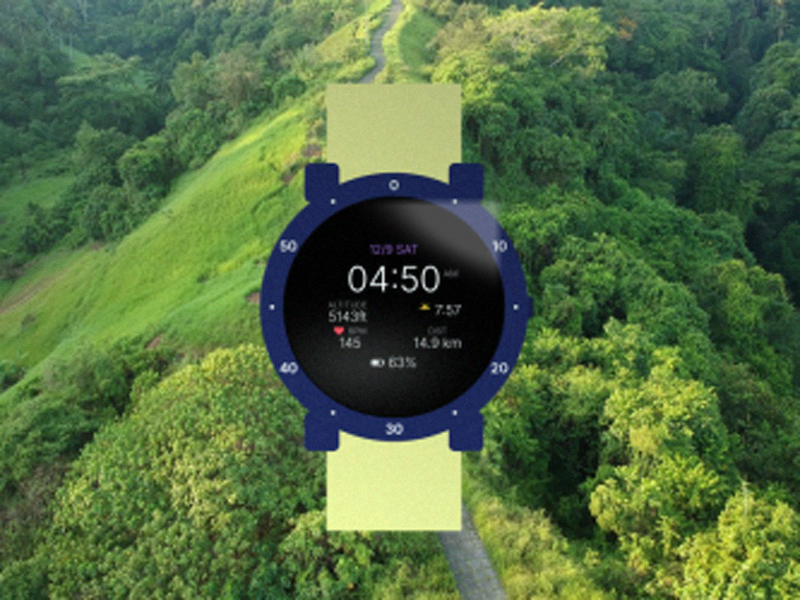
4:50
